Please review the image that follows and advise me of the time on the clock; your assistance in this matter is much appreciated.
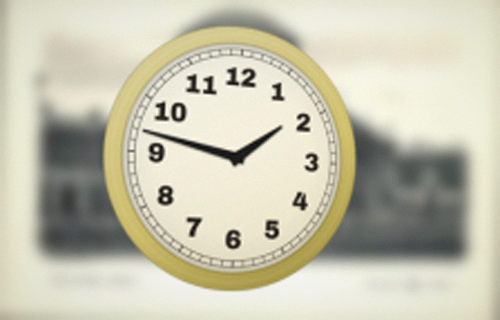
1:47
